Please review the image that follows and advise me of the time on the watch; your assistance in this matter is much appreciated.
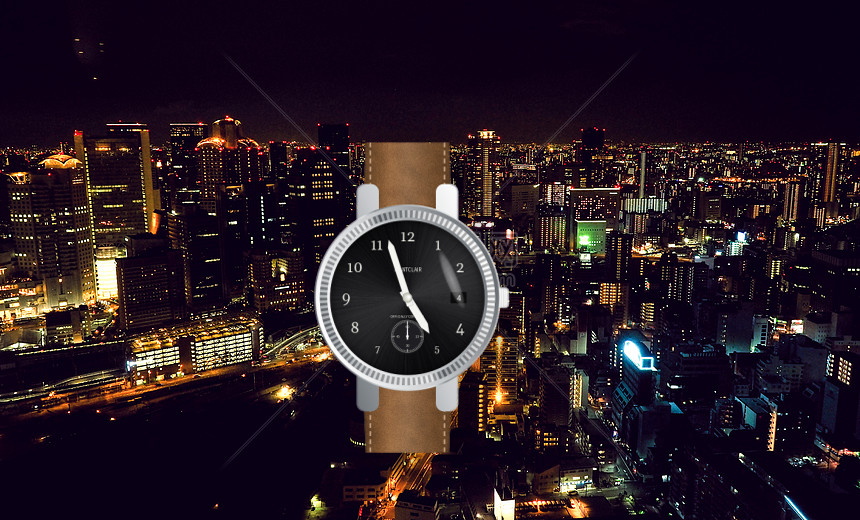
4:57
